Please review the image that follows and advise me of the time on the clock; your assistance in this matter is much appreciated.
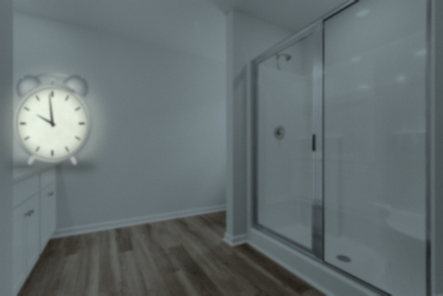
9:59
